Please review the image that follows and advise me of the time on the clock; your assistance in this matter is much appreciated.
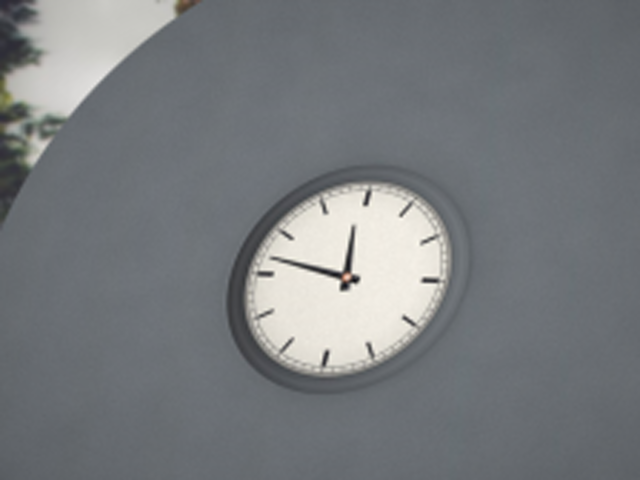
11:47
